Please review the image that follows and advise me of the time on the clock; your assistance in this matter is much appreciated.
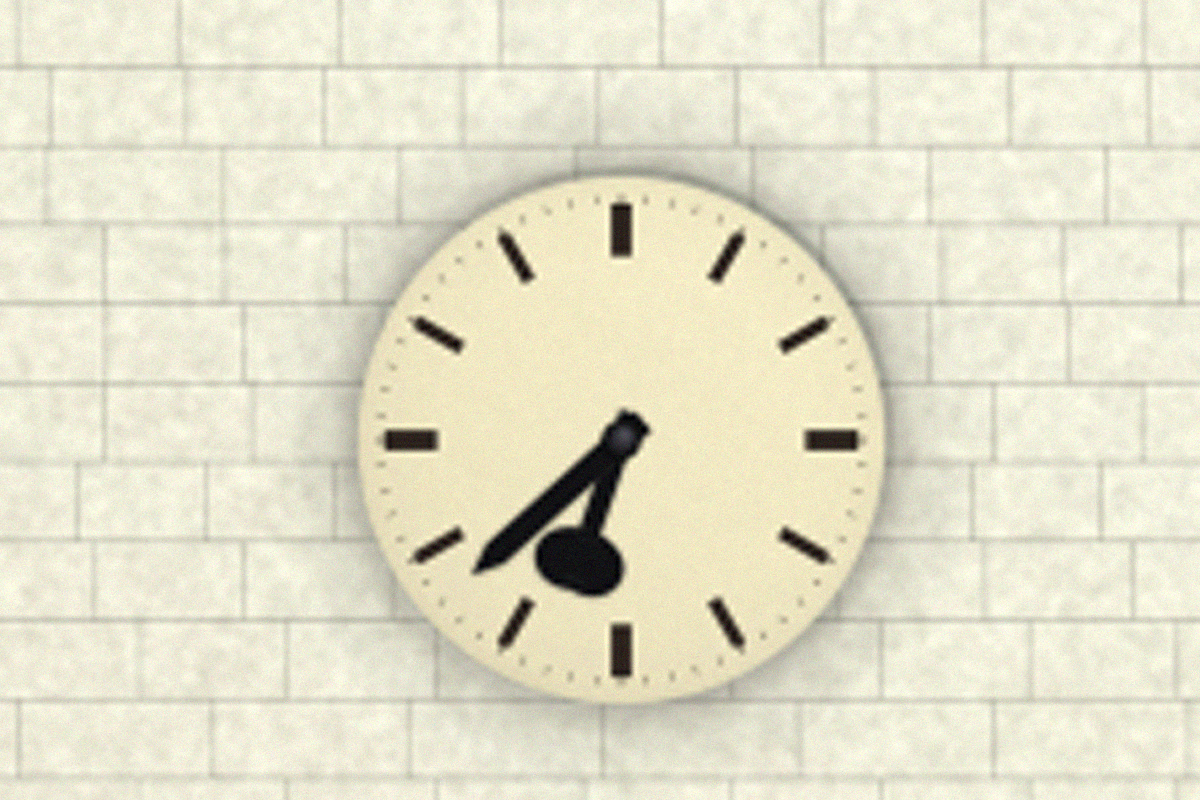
6:38
